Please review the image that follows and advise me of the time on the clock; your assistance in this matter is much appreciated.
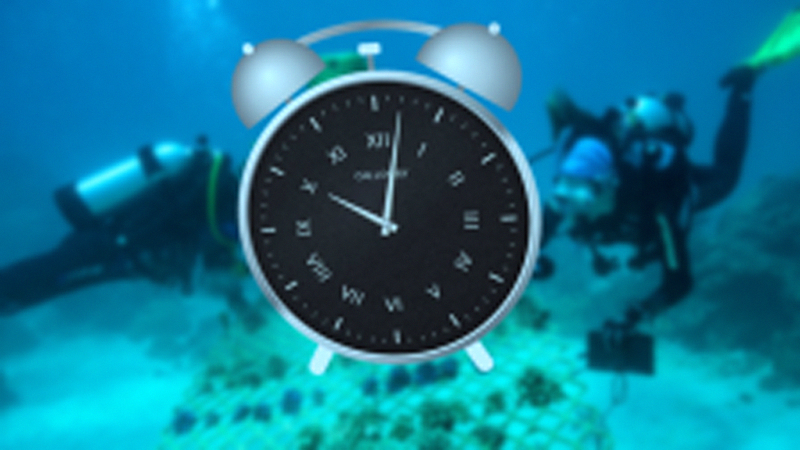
10:02
